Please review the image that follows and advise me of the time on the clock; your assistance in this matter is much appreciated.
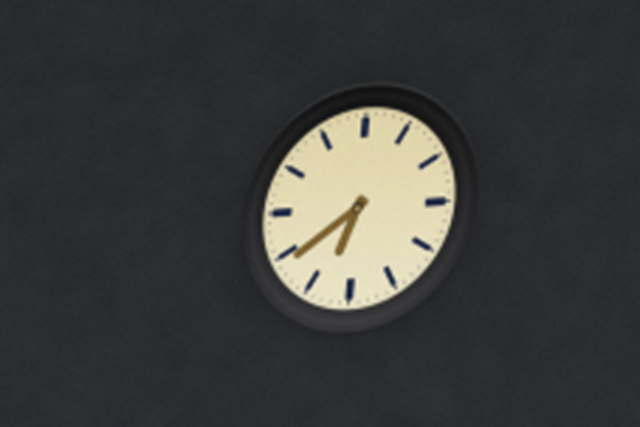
6:39
